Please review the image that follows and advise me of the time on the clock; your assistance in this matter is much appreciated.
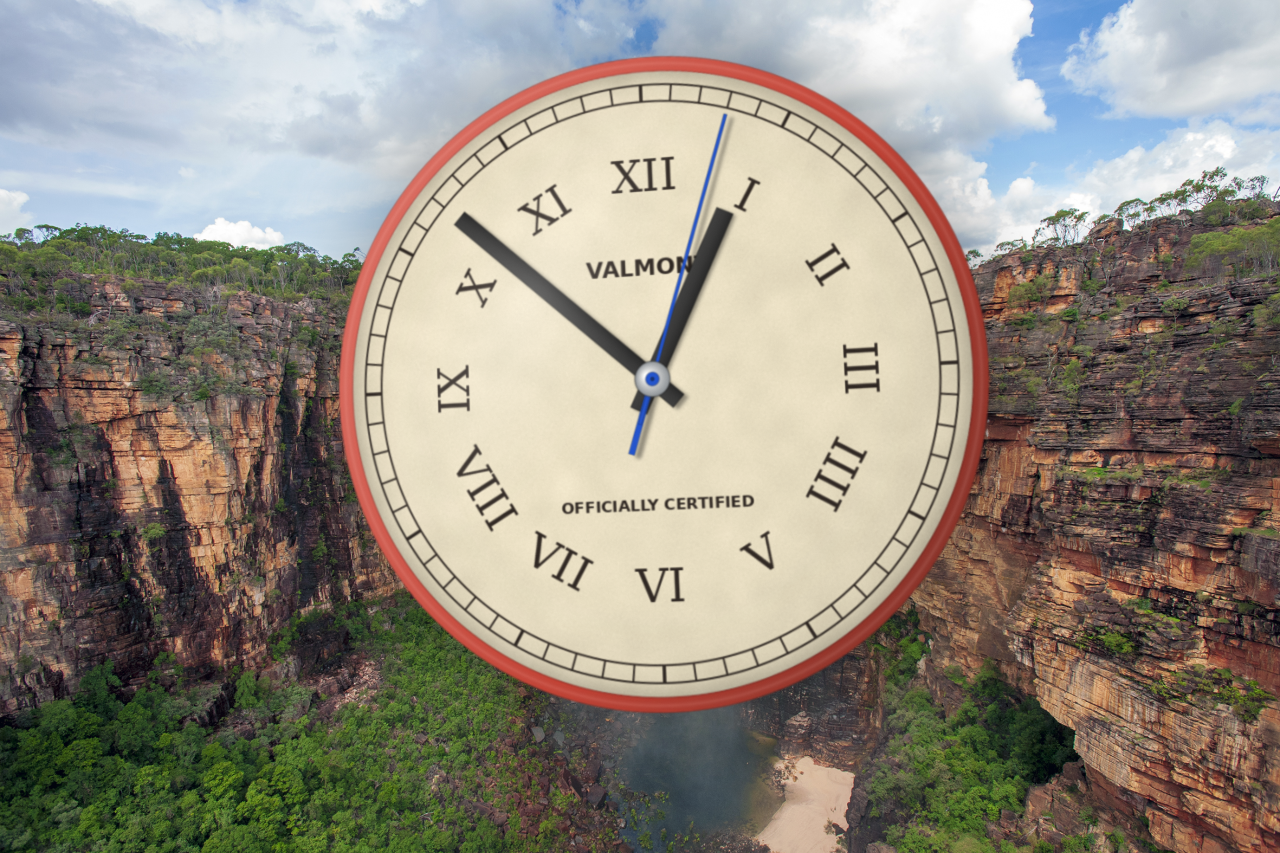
12:52:03
